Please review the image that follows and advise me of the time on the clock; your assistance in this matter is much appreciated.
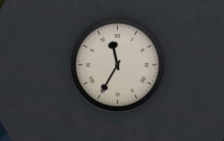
11:35
